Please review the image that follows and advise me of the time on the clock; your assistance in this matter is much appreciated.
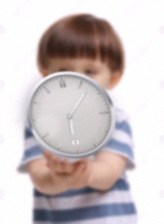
6:07
